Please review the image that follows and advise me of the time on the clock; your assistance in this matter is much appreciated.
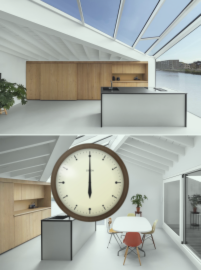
6:00
